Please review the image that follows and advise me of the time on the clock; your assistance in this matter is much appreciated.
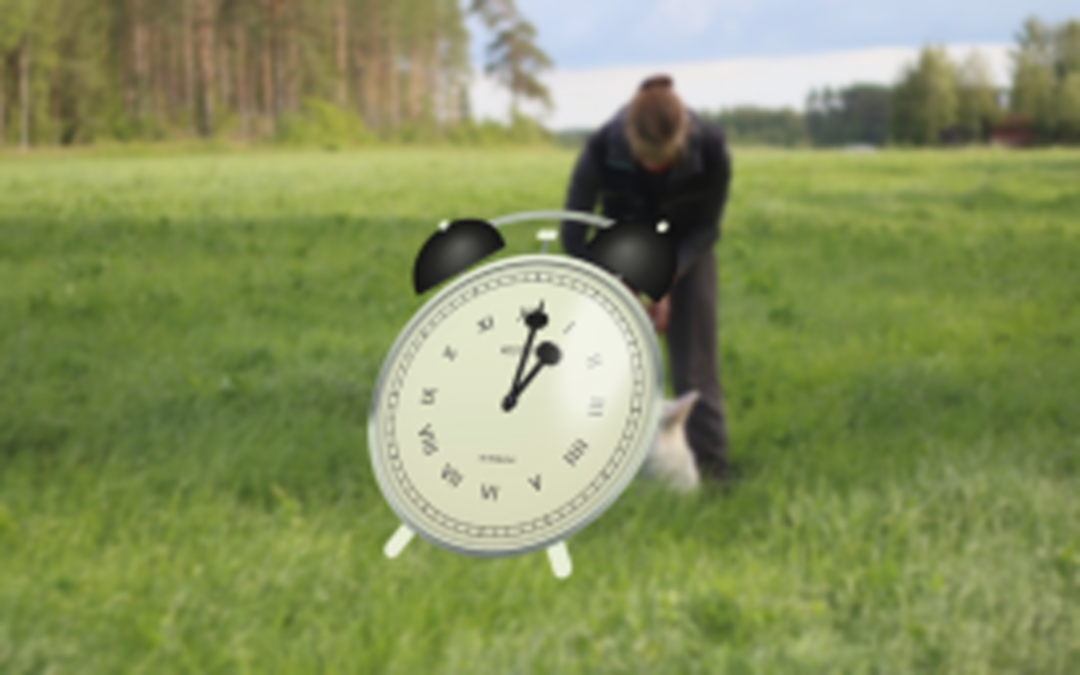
1:01
